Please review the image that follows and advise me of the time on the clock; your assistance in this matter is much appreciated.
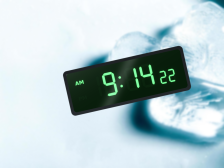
9:14:22
